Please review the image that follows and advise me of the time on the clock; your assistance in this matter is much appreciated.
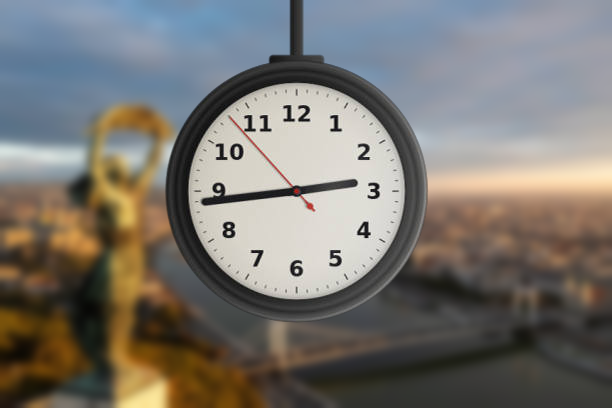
2:43:53
